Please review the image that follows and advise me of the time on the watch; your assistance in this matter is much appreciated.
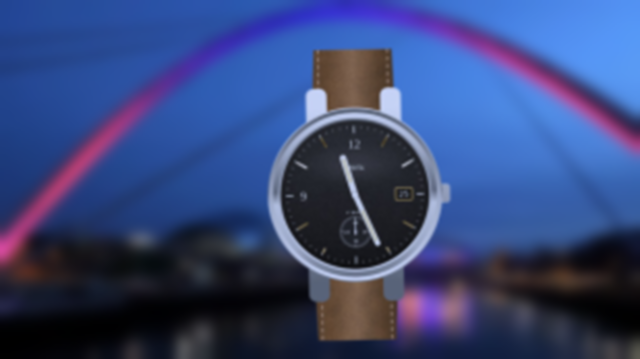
11:26
